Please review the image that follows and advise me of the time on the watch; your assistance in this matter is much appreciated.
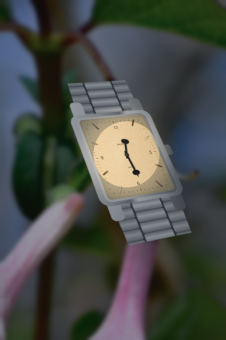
12:29
